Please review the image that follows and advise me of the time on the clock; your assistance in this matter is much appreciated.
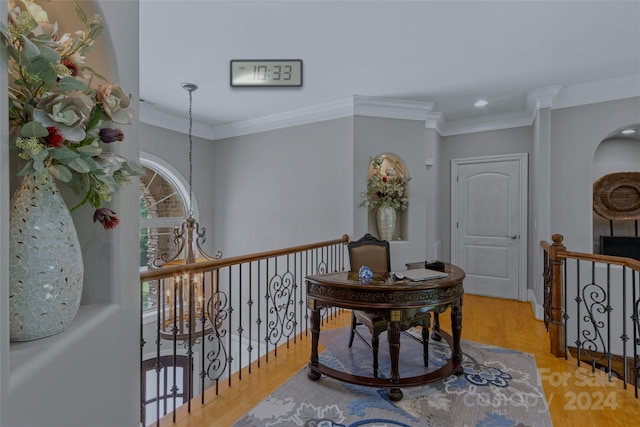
10:33
